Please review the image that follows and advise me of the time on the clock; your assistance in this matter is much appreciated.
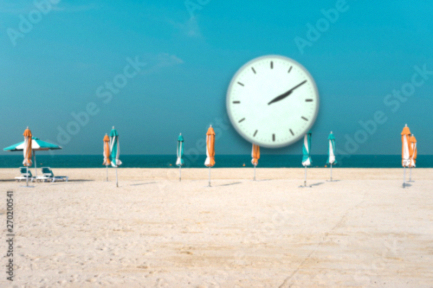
2:10
